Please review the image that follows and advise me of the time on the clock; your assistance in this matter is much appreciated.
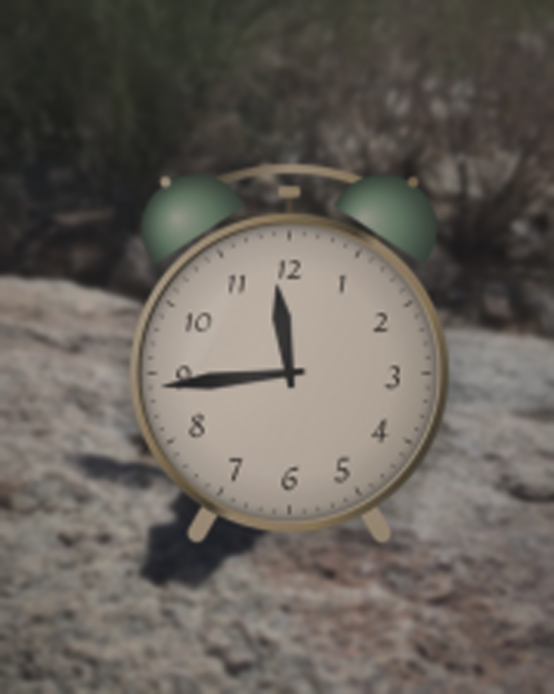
11:44
